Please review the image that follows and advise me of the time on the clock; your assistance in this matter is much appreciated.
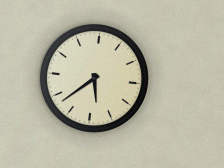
5:38
